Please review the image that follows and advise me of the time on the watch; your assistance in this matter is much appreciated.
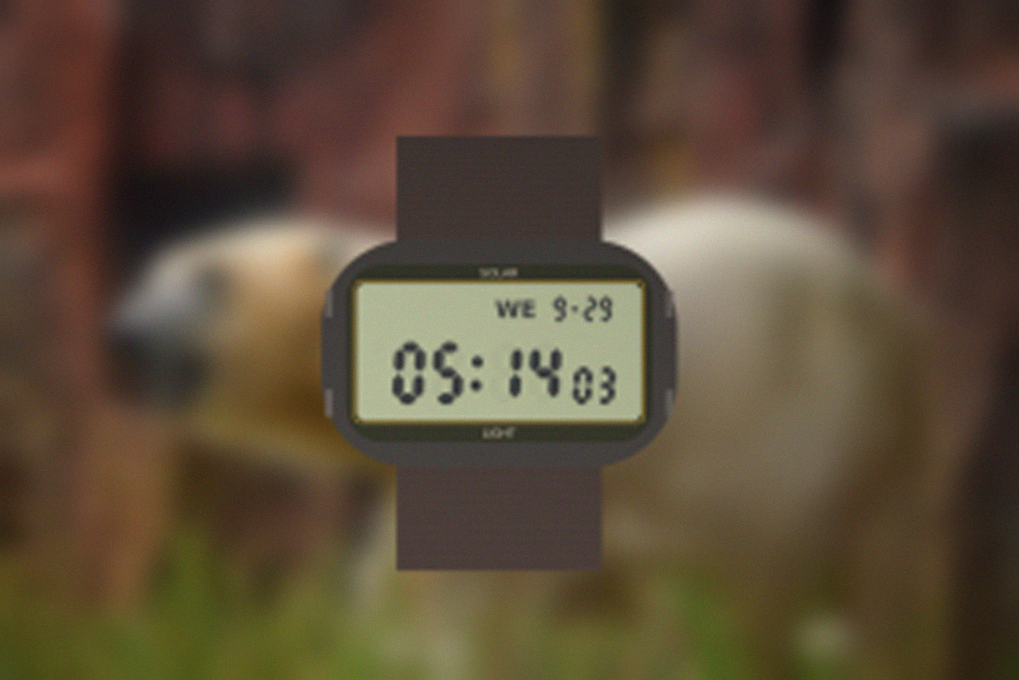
5:14:03
